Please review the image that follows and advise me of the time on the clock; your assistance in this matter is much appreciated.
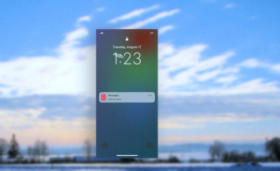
1:23
